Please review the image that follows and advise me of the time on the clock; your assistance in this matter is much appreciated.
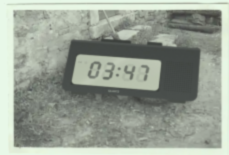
3:47
